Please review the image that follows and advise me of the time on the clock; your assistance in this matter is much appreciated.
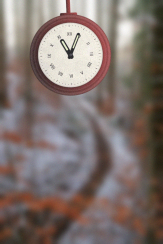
11:04
